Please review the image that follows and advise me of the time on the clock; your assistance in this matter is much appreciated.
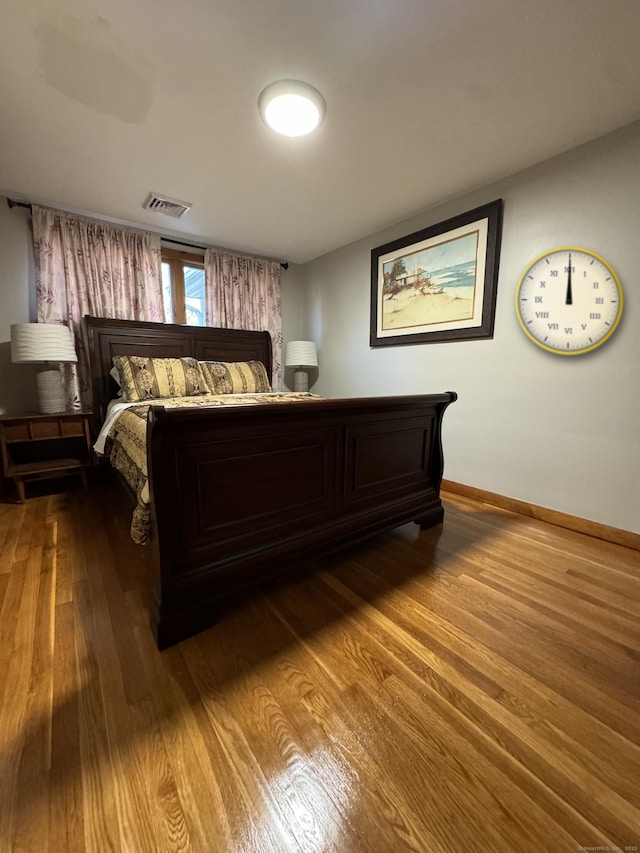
12:00
